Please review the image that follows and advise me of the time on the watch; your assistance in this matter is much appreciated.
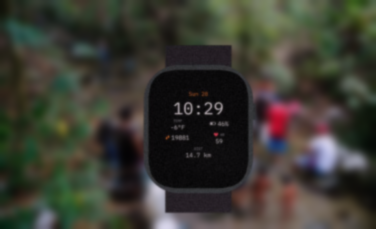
10:29
